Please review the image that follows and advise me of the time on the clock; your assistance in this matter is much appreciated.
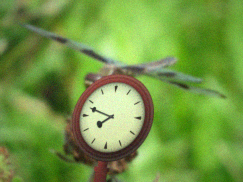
7:48
